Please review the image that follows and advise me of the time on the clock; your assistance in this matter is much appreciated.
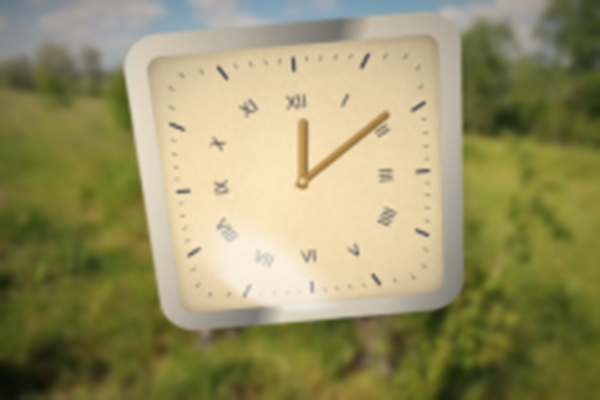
12:09
